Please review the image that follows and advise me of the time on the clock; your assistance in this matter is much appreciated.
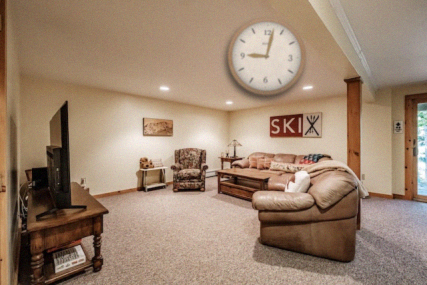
9:02
